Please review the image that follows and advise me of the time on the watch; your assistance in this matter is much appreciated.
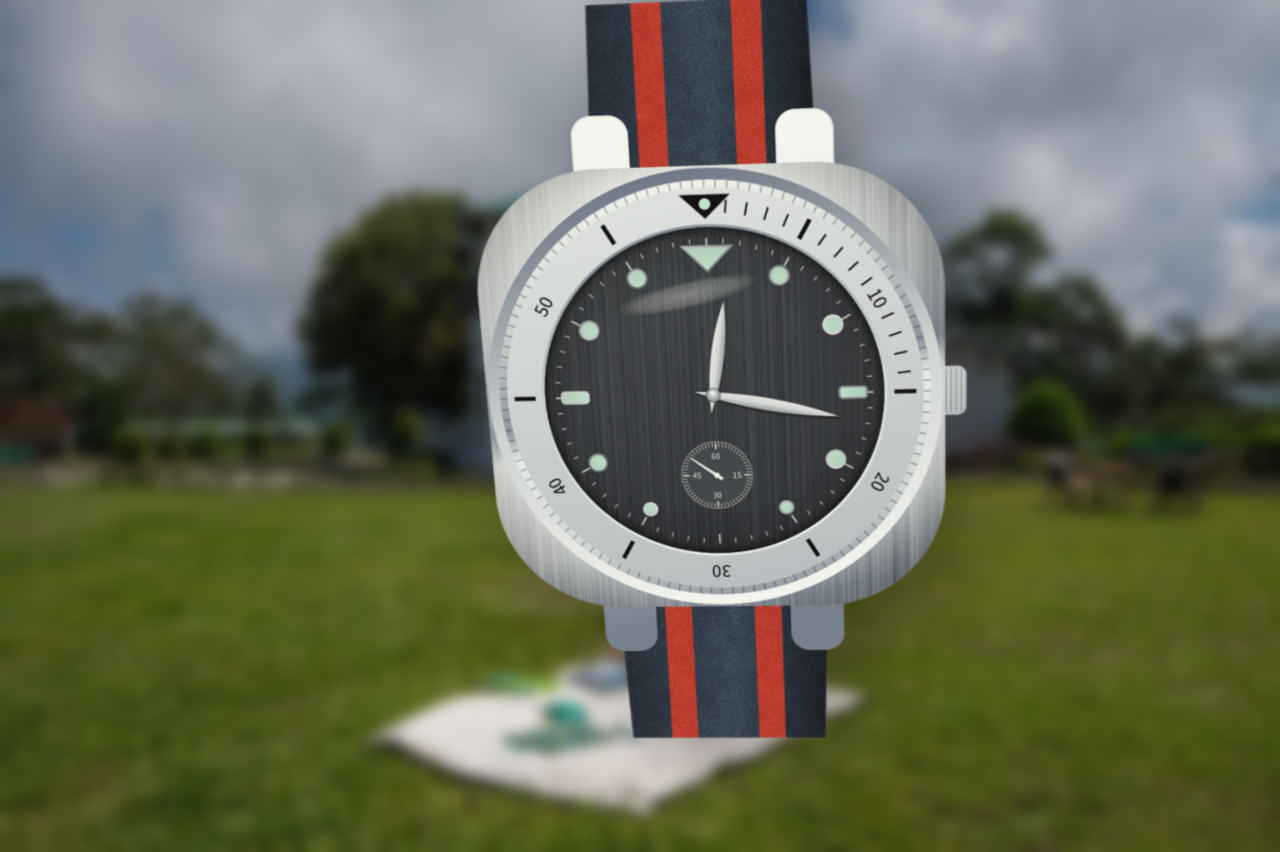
12:16:51
